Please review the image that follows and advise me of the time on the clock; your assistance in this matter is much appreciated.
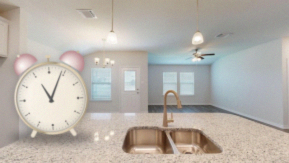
11:04
